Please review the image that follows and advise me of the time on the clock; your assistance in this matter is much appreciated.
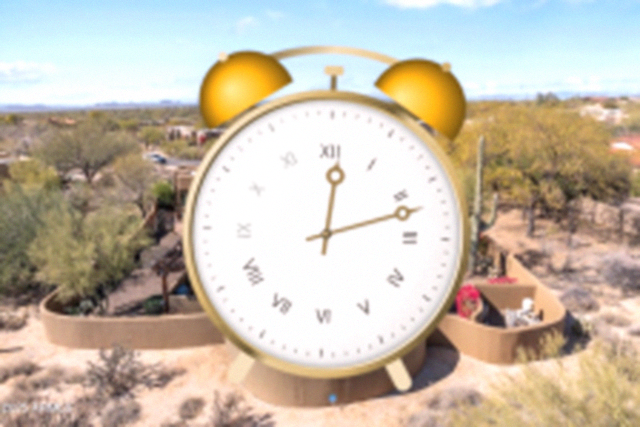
12:12
